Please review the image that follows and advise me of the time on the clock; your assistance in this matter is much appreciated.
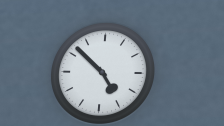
4:52
